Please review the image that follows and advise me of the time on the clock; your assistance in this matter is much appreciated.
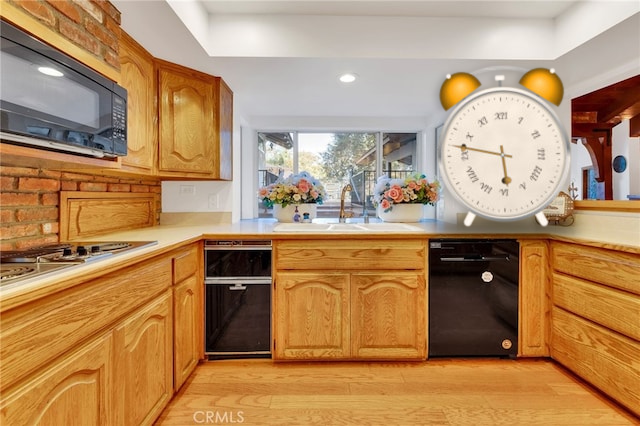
5:47
